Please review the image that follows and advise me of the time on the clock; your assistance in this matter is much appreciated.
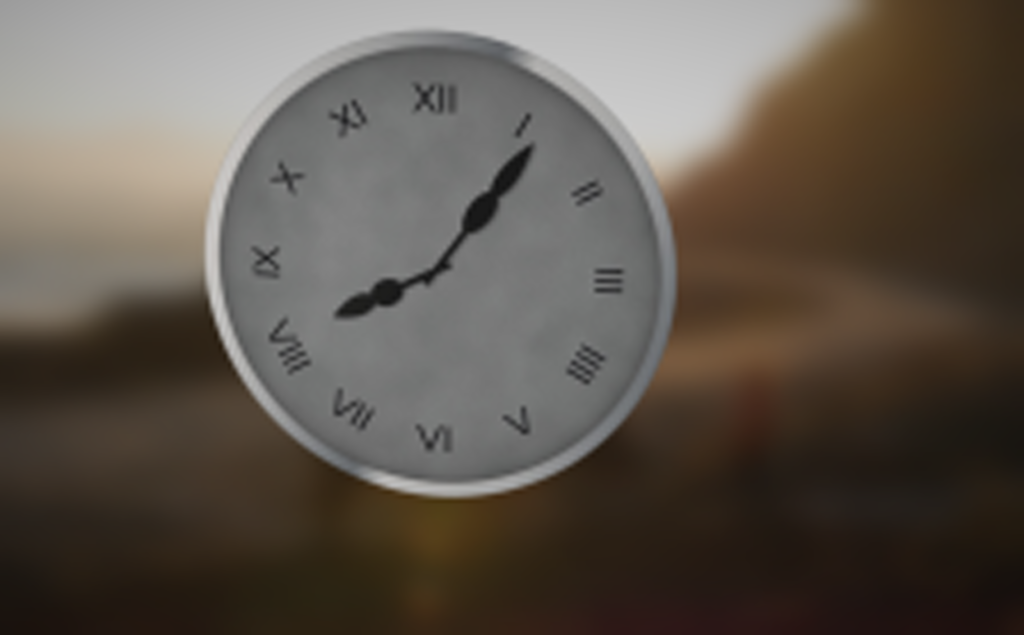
8:06
